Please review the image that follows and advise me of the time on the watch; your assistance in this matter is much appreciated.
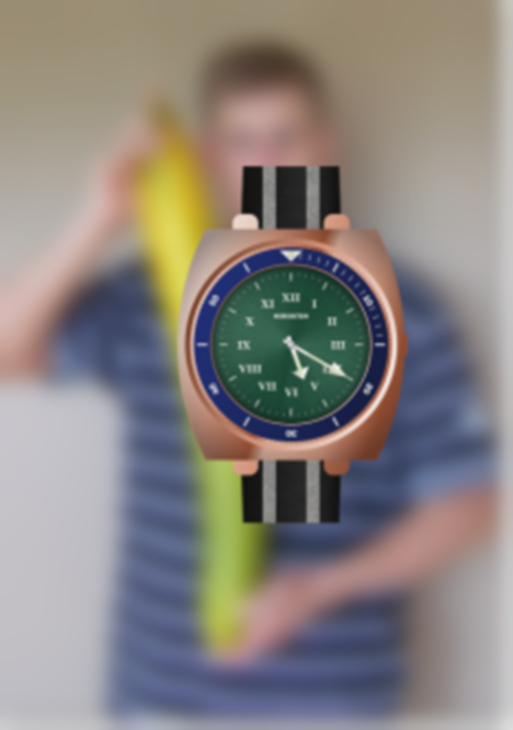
5:20
